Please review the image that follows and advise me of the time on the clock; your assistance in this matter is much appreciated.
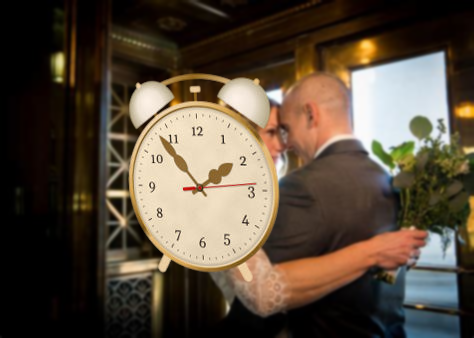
1:53:14
